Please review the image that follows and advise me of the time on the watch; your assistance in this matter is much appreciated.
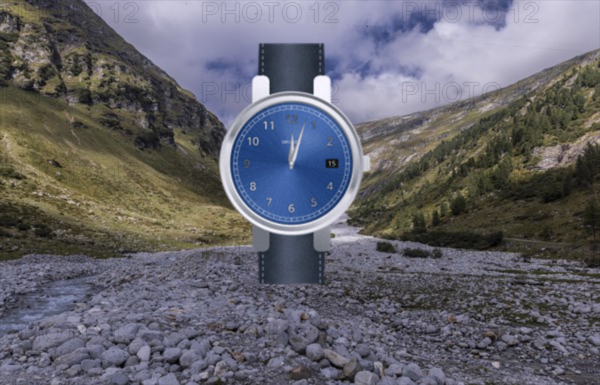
12:03
